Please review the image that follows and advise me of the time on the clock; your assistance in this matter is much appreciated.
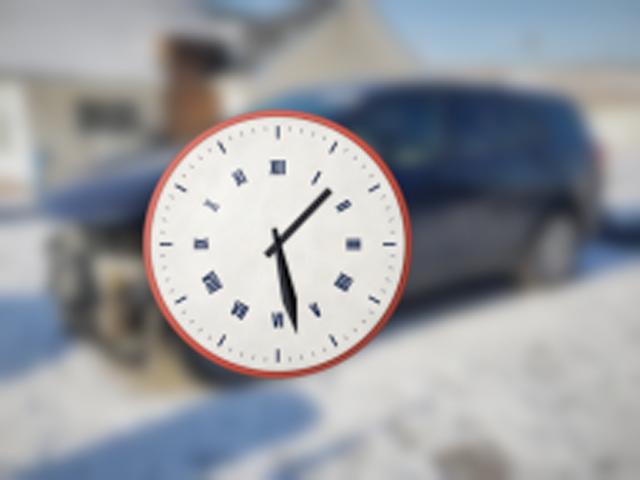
1:28
